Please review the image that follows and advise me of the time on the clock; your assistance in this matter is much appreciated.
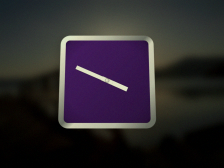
3:49
